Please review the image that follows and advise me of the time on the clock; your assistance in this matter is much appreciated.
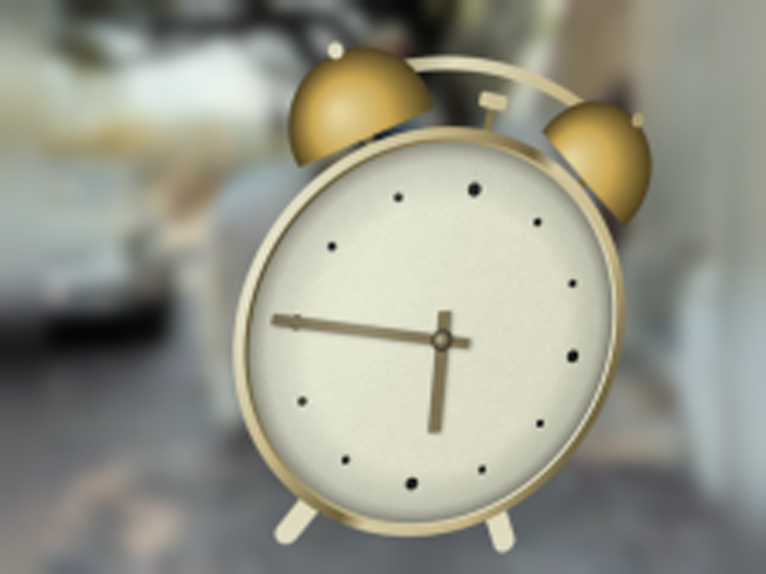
5:45
